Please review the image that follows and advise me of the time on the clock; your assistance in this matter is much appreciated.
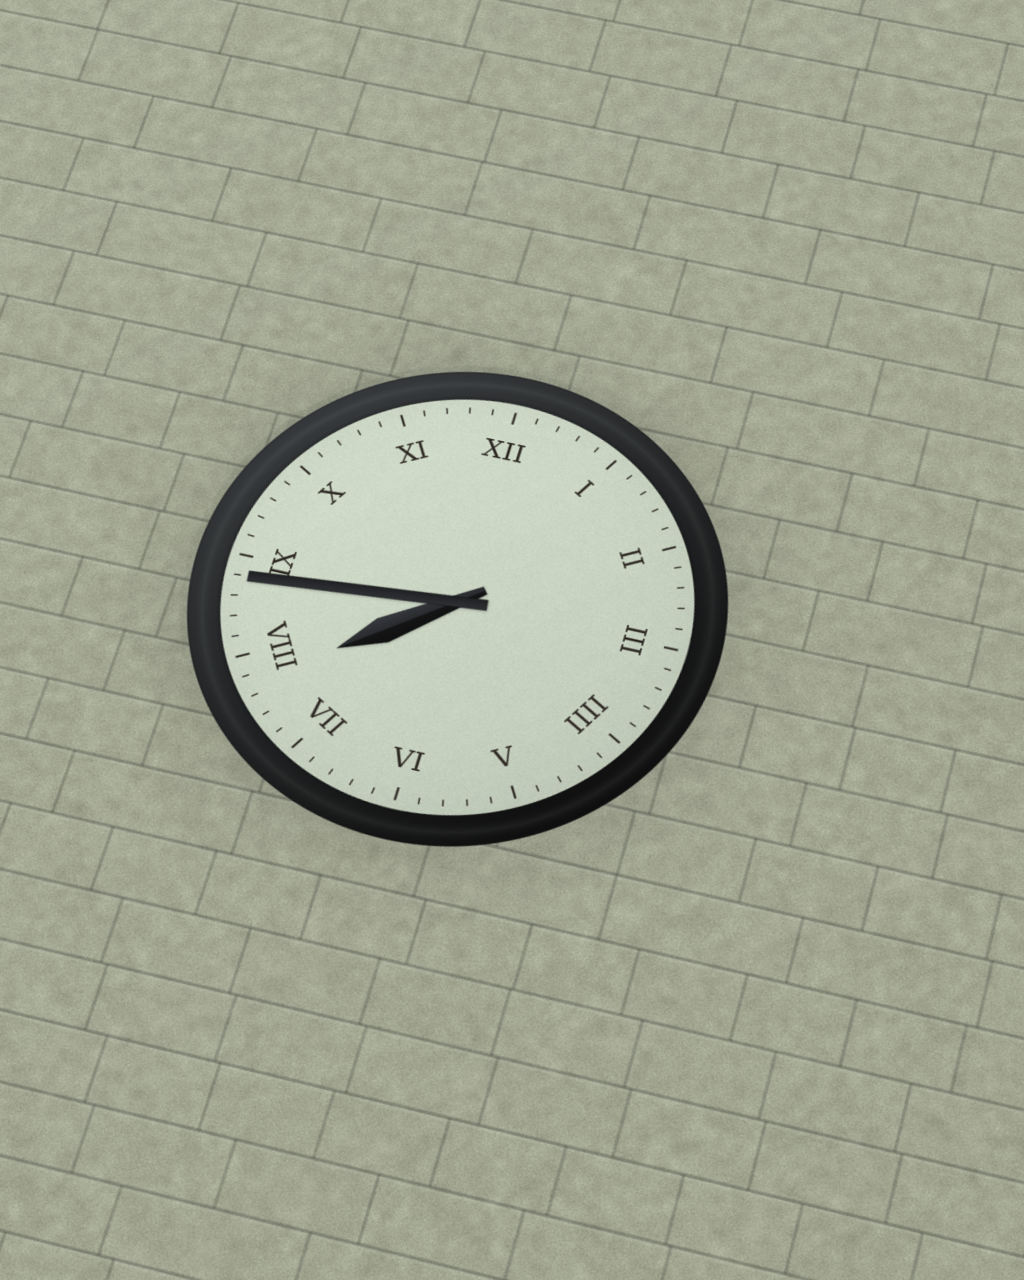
7:44
